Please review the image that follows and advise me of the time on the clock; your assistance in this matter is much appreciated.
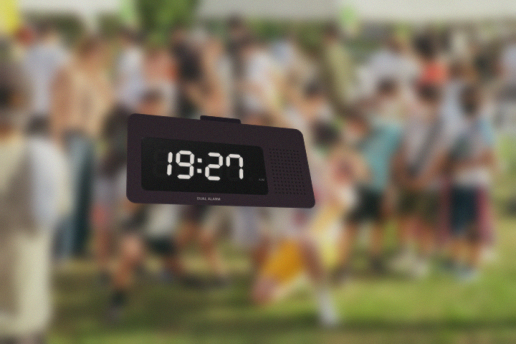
19:27
